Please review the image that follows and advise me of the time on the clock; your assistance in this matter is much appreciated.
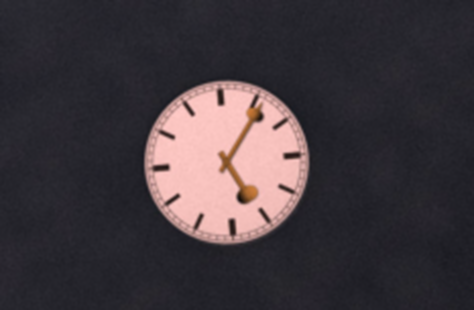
5:06
